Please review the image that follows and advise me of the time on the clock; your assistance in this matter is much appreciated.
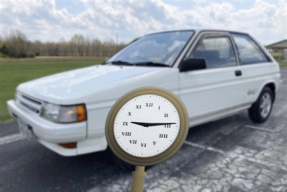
9:14
